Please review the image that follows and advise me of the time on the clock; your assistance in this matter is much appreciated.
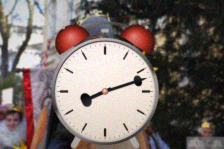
8:12
